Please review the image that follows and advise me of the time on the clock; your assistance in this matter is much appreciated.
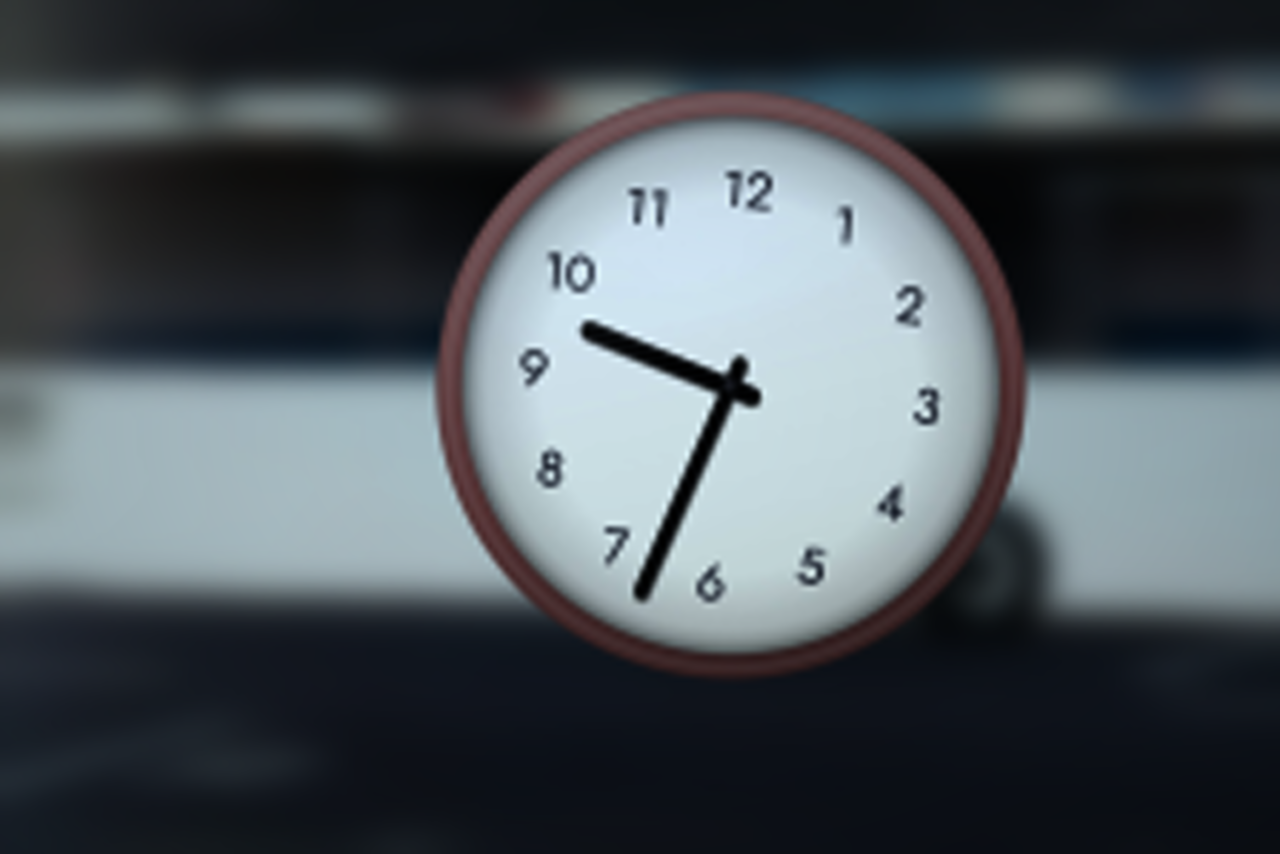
9:33
